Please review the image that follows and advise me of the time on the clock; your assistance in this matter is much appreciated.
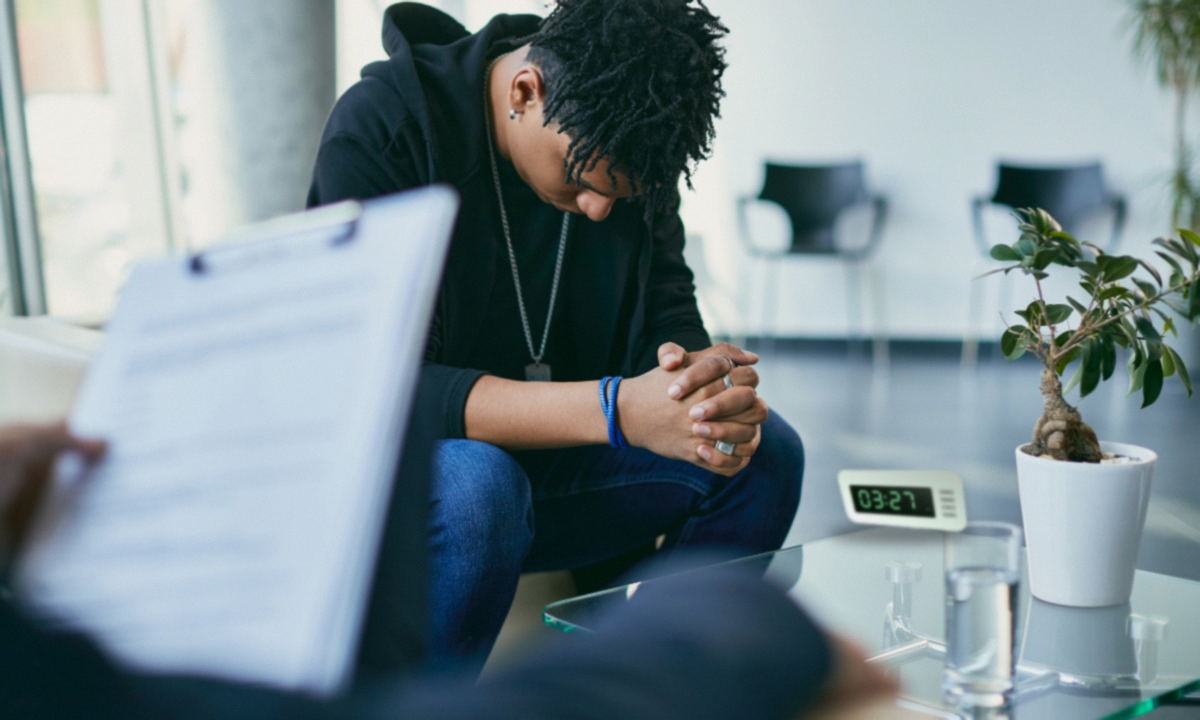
3:27
